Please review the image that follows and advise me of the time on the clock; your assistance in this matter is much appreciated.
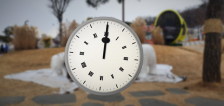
12:00
